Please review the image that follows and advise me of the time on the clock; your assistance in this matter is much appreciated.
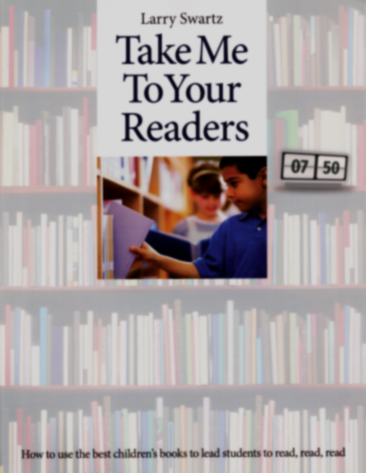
7:50
